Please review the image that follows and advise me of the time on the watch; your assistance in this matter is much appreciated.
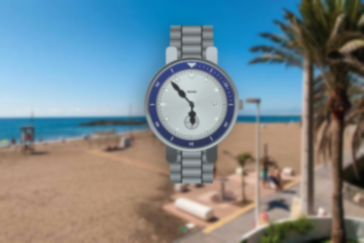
5:53
